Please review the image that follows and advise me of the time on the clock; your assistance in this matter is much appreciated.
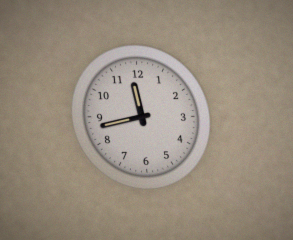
11:43
